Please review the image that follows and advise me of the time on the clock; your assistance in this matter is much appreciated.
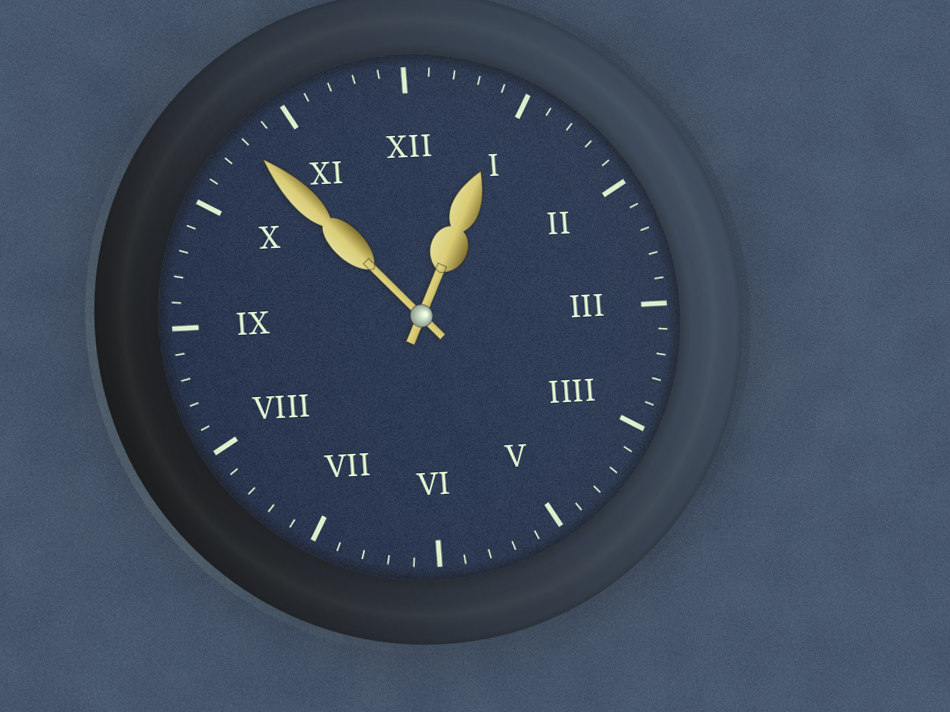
12:53
